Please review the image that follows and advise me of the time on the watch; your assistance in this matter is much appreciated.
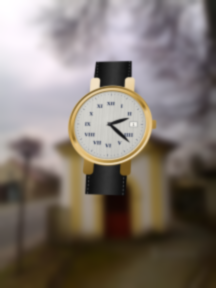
2:22
